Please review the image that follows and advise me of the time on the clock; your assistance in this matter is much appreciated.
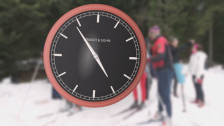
4:54
